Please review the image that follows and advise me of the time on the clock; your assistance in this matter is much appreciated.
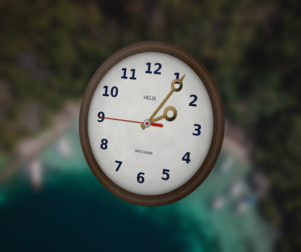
2:05:45
